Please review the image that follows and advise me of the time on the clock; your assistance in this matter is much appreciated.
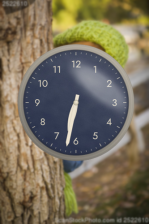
6:32
